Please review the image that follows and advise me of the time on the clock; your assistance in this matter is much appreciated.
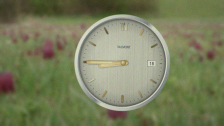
8:45
